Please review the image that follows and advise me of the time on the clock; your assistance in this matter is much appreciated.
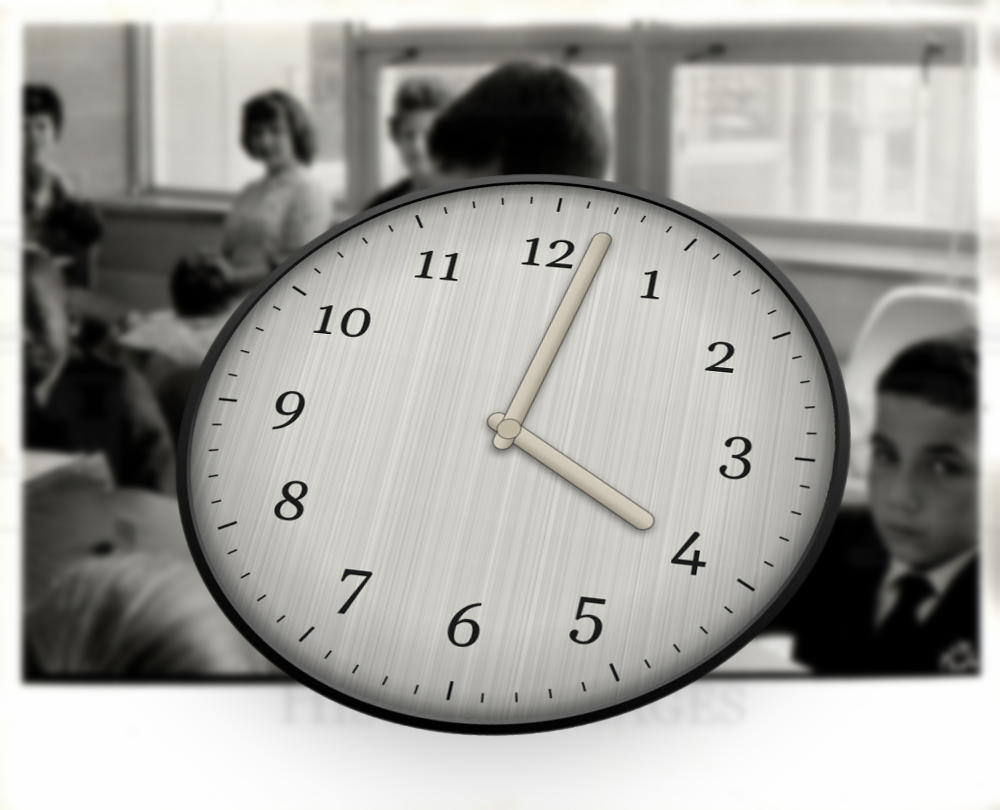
4:02
